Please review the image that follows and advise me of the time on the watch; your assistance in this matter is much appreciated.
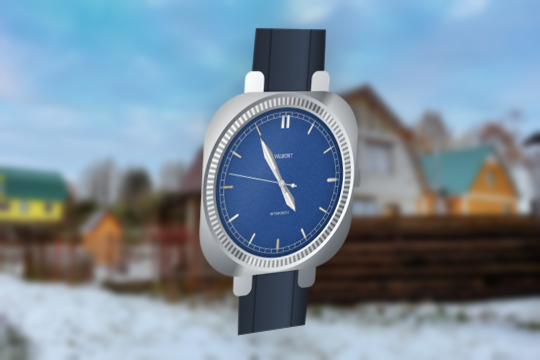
4:54:47
